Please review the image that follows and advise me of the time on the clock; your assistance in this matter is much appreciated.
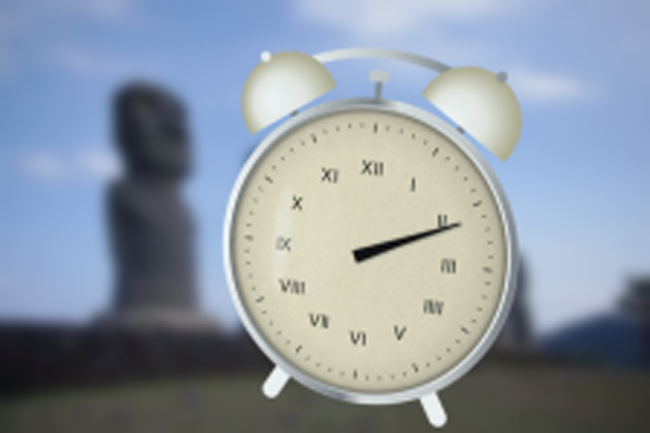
2:11
